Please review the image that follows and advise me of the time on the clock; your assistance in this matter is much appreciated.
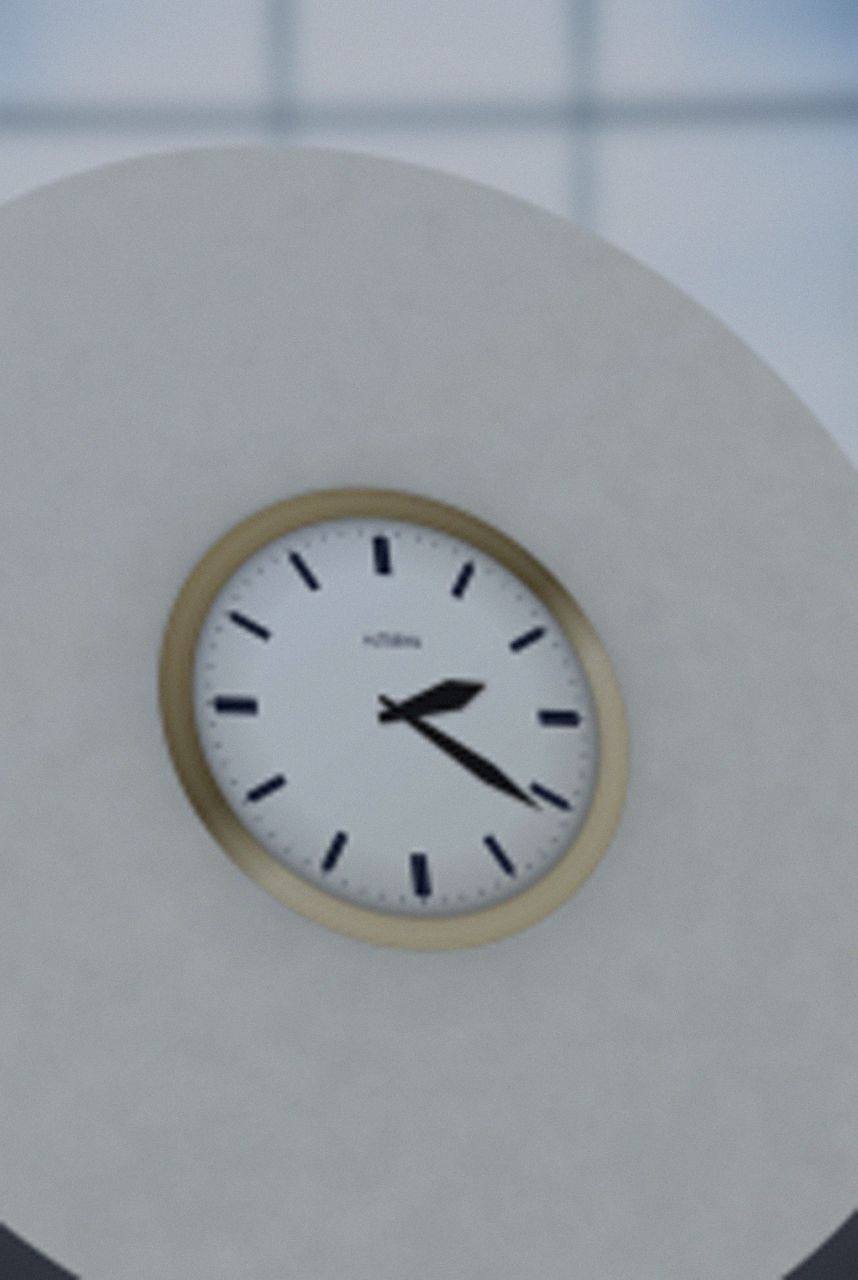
2:21
